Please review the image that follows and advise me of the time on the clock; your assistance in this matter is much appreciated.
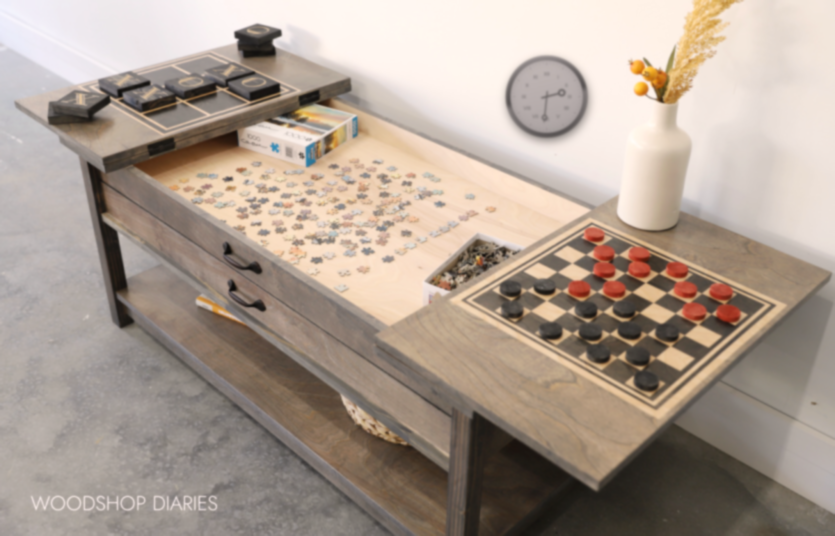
2:31
